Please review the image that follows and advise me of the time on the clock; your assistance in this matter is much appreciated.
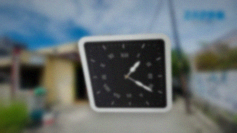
1:21
